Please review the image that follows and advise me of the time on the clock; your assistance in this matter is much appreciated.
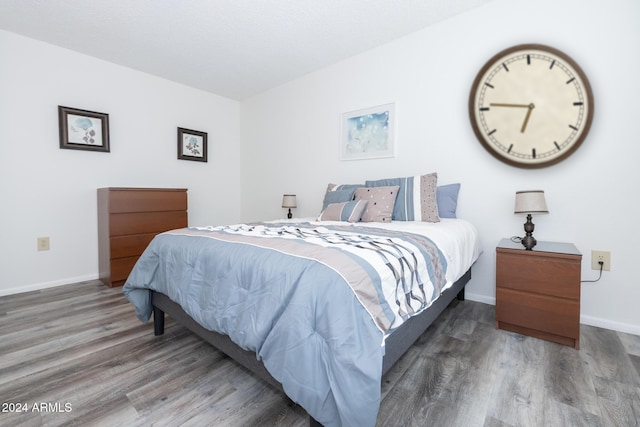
6:46
